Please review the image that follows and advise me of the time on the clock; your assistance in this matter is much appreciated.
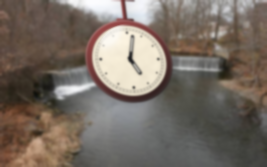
5:02
